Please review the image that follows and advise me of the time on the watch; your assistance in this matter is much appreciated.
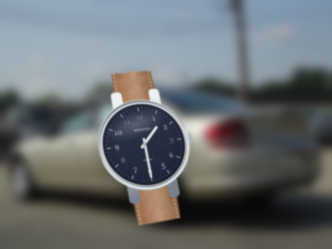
1:30
